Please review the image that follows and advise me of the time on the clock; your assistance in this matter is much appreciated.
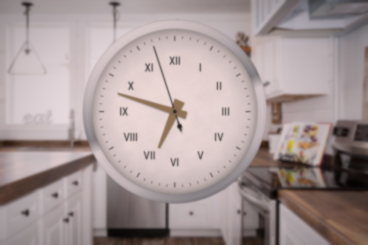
6:47:57
